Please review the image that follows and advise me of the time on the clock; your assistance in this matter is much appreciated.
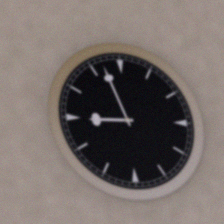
8:57
